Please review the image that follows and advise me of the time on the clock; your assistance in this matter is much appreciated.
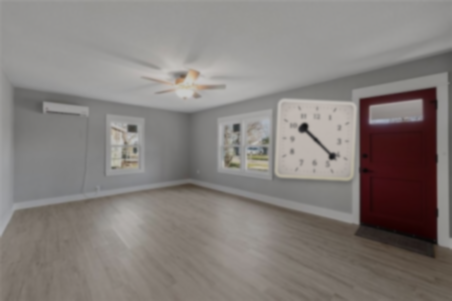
10:22
